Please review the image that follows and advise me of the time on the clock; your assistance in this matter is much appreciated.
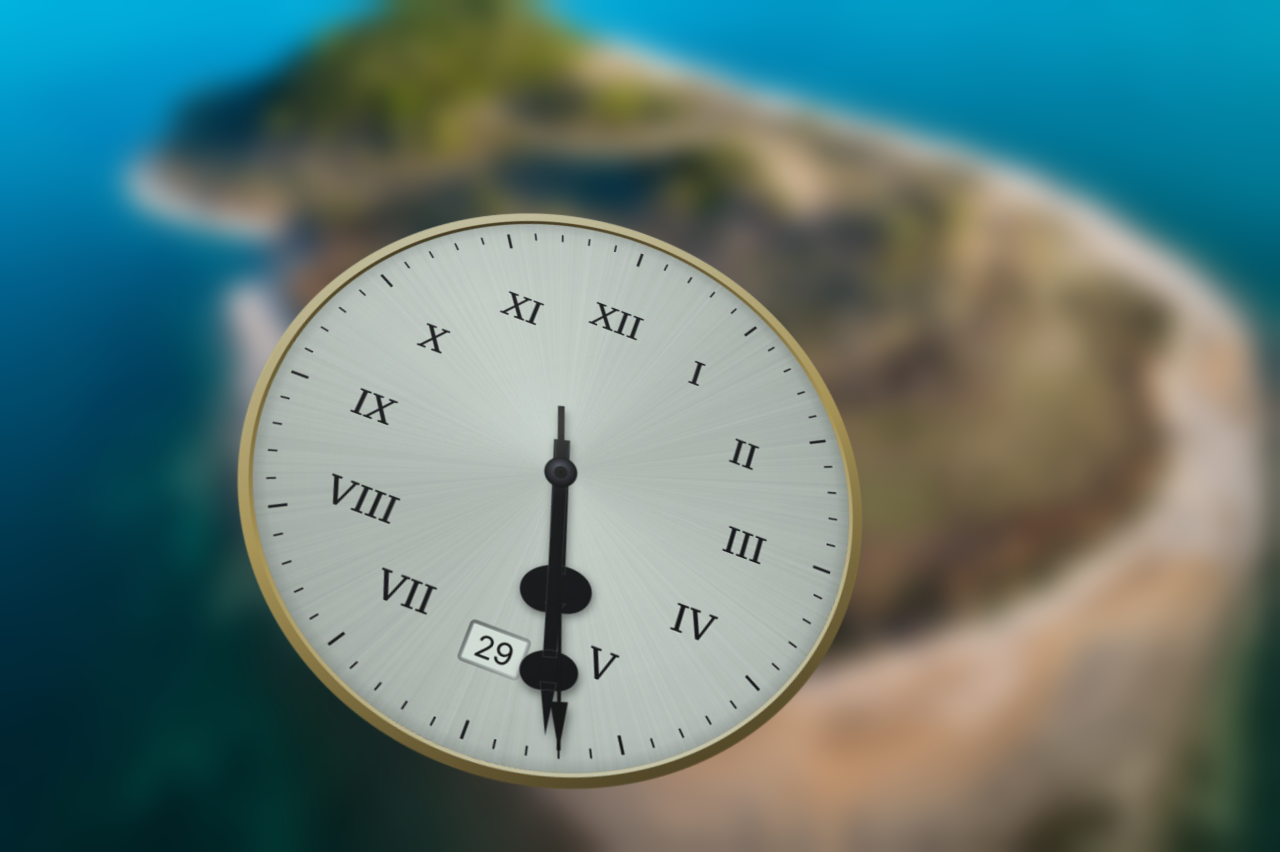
5:27:27
